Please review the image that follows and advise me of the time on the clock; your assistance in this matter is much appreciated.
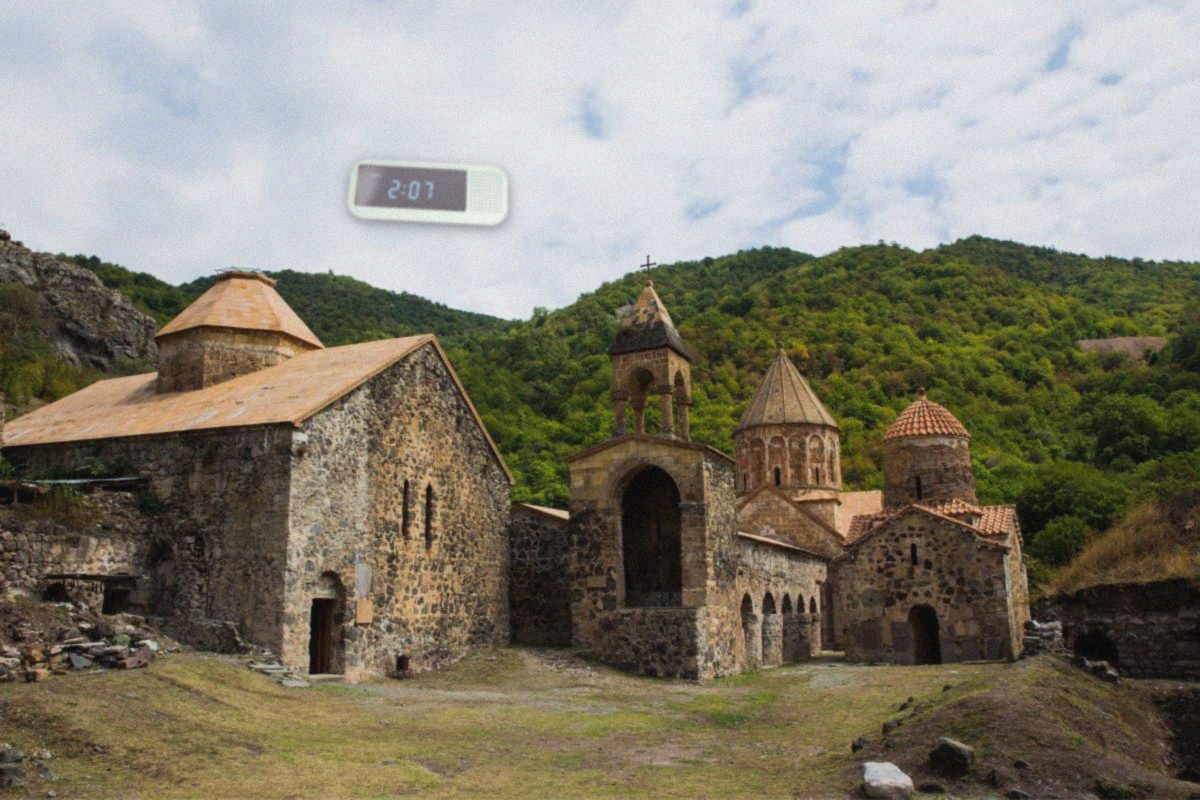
2:07
